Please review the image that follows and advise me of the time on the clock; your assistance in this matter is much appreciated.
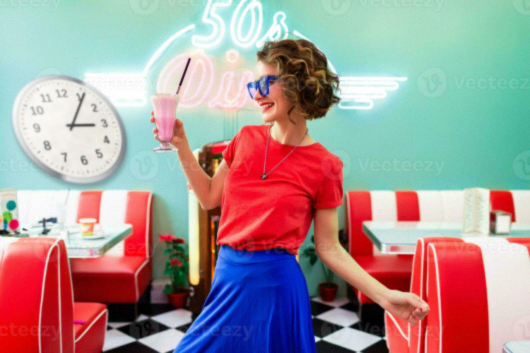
3:06
